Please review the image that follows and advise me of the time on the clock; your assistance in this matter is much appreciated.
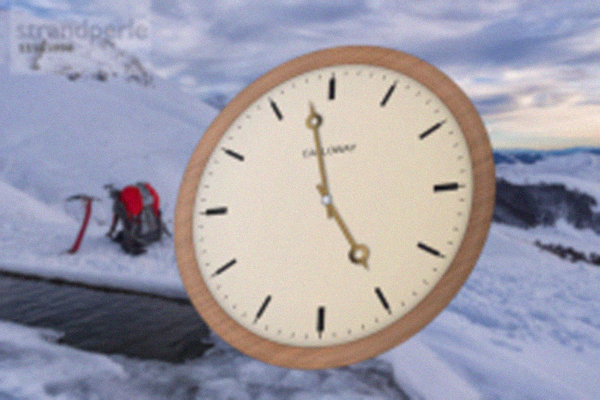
4:58
